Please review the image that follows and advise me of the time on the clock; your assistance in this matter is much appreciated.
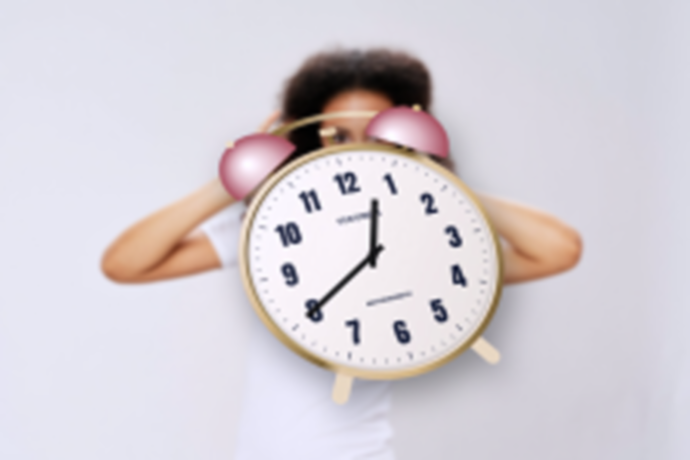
12:40
